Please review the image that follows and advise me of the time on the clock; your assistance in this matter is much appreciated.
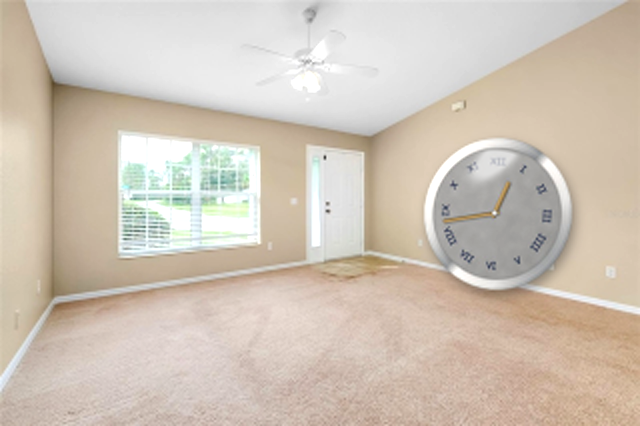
12:43
